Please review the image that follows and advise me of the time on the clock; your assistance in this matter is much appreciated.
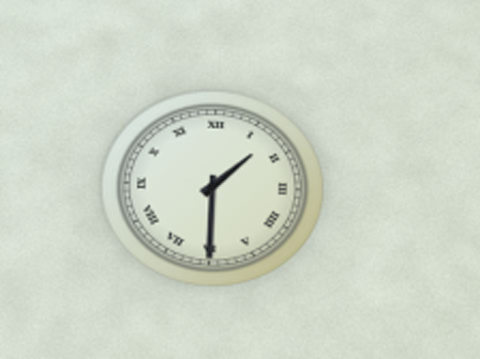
1:30
